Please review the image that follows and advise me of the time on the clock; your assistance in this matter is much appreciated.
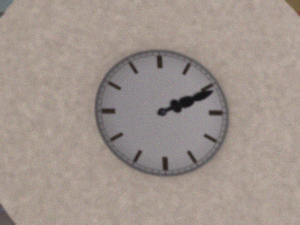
2:11
